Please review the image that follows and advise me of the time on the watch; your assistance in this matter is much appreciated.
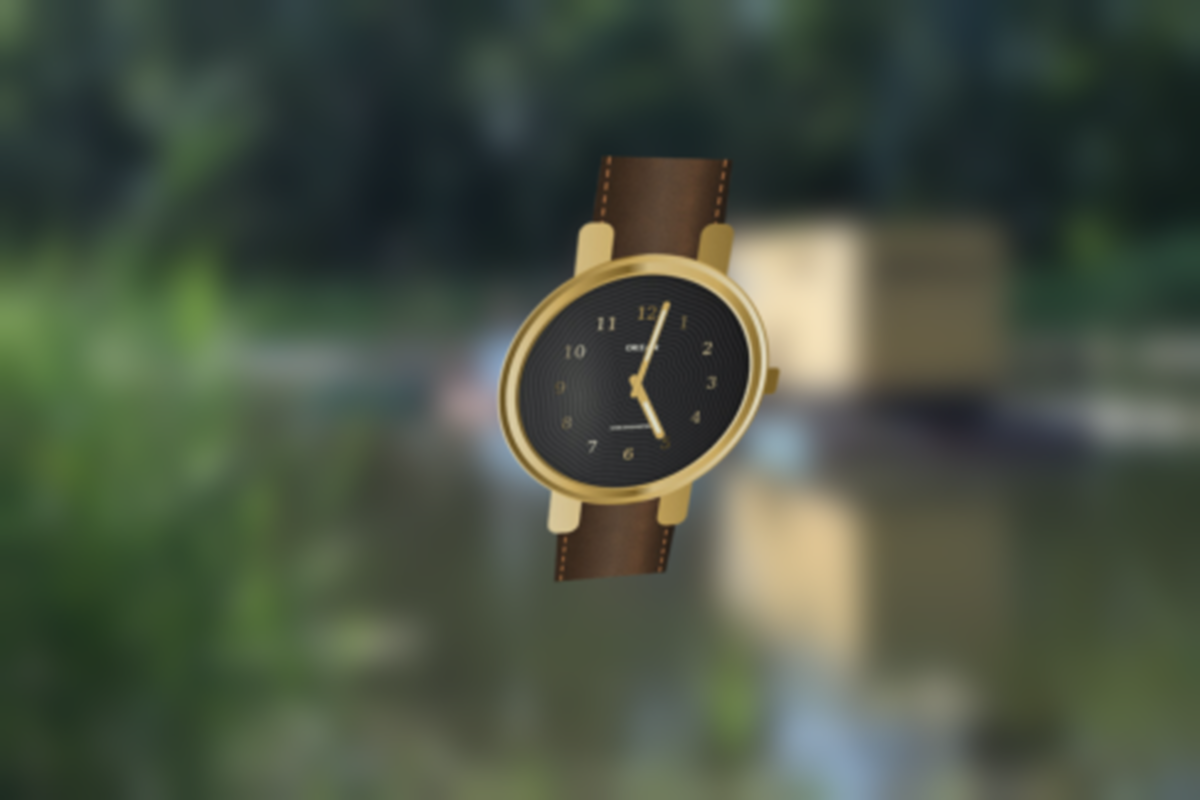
5:02
